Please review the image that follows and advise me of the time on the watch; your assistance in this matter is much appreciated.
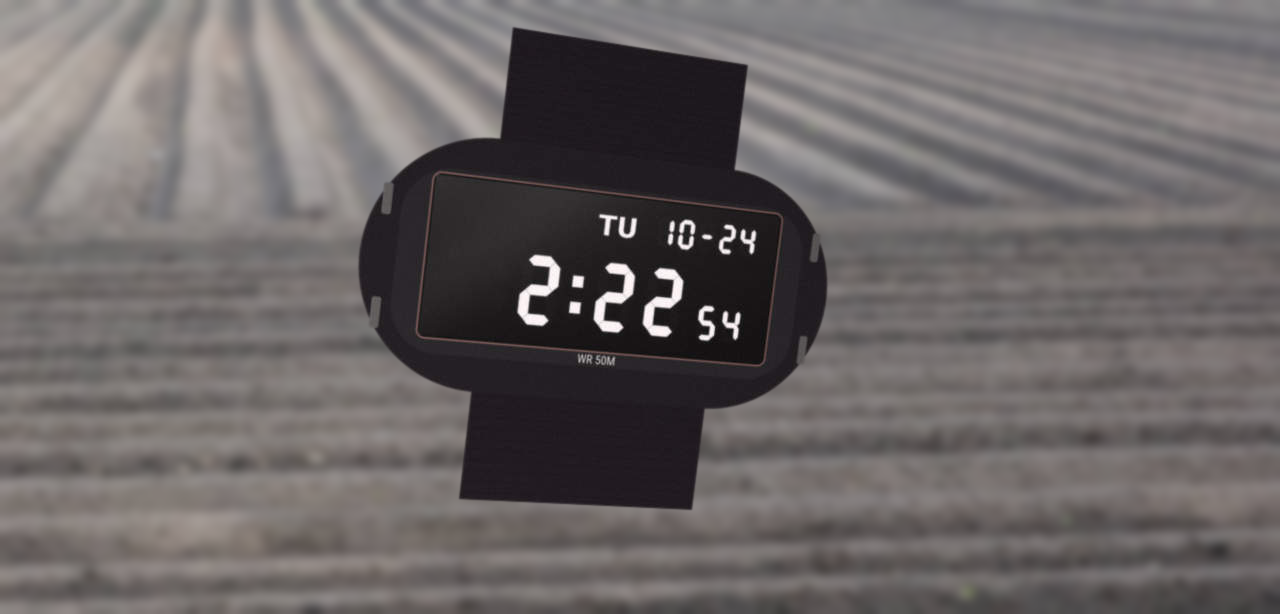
2:22:54
